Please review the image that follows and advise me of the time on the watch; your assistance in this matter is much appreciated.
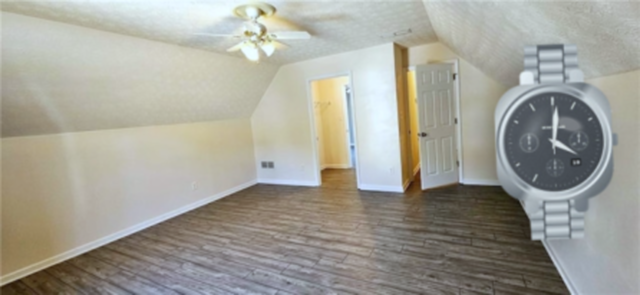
4:01
